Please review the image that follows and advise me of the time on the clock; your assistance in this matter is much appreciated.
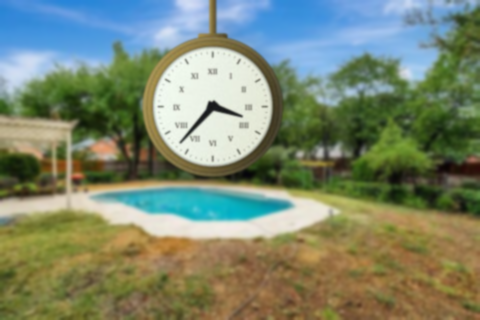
3:37
